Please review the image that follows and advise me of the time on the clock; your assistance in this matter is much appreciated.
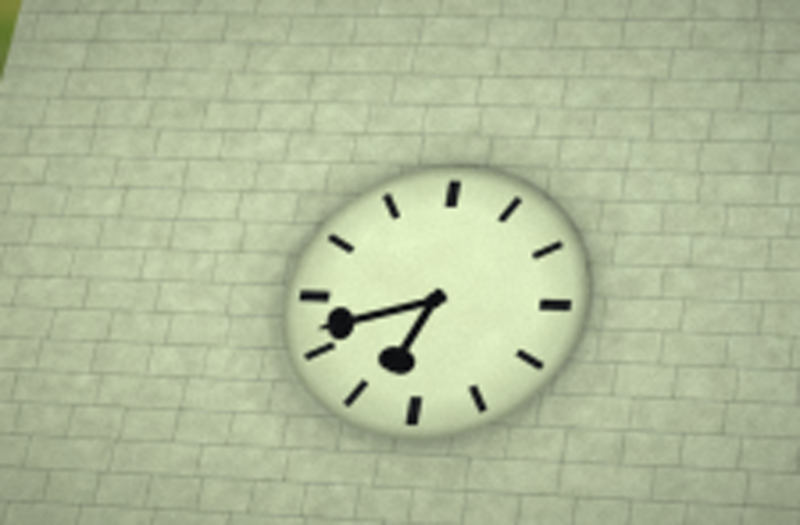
6:42
